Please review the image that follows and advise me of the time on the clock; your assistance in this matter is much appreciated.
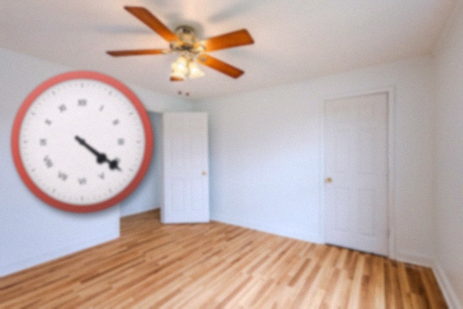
4:21
